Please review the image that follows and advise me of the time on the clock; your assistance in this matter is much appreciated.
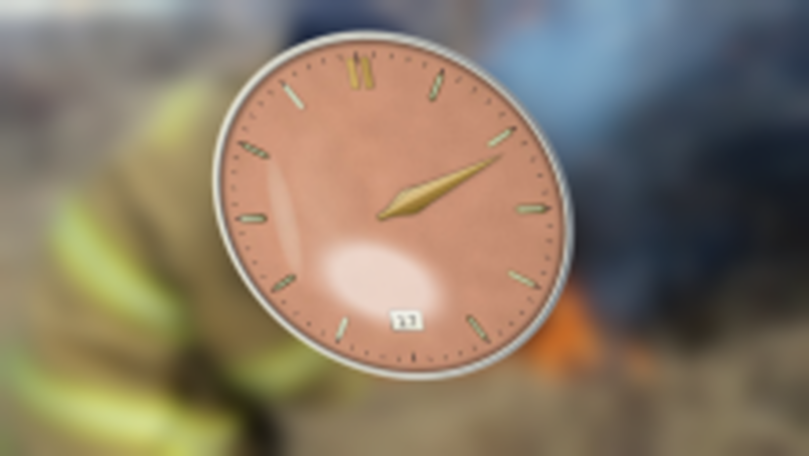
2:11
